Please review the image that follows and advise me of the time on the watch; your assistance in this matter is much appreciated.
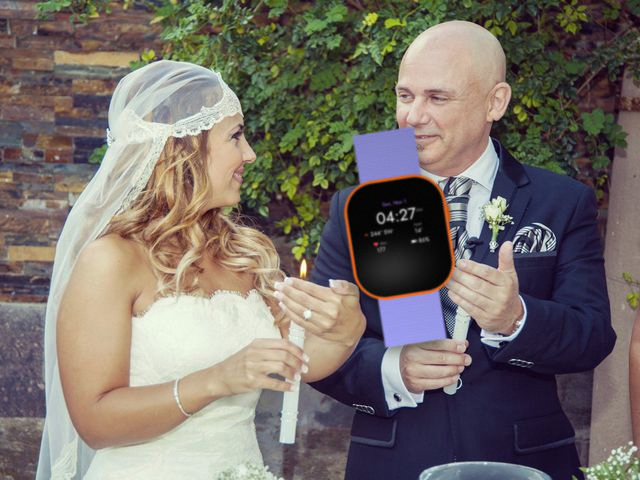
4:27
